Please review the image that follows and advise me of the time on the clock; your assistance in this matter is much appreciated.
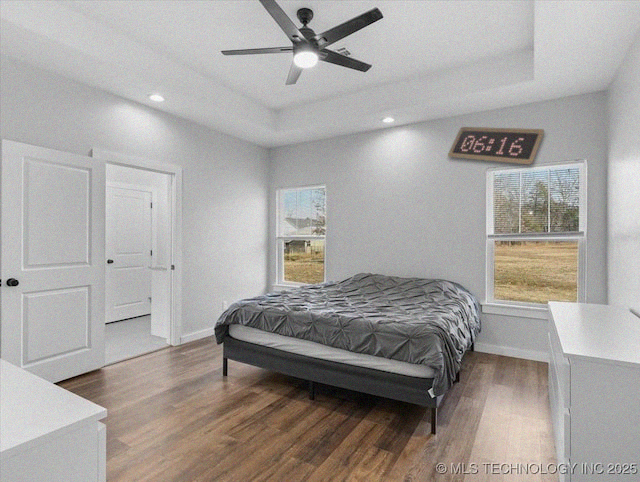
6:16
